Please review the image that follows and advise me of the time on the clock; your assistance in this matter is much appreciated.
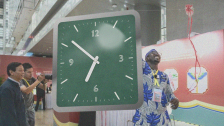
6:52
